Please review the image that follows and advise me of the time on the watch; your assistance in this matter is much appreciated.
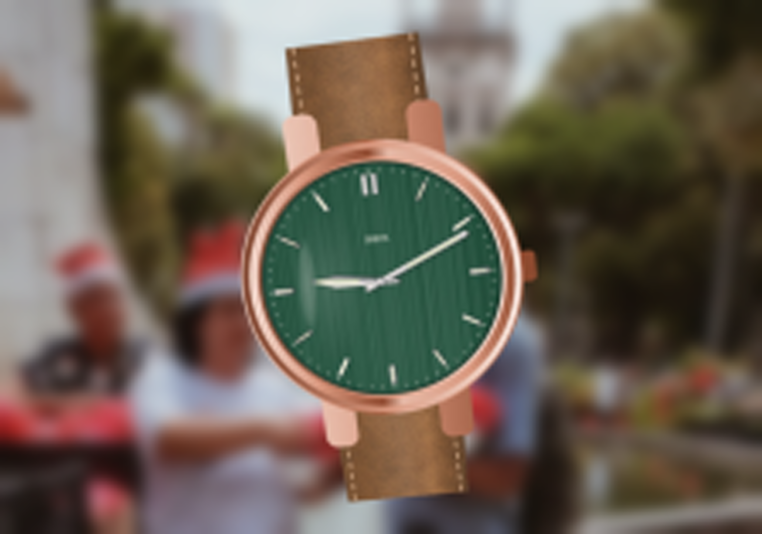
9:11
